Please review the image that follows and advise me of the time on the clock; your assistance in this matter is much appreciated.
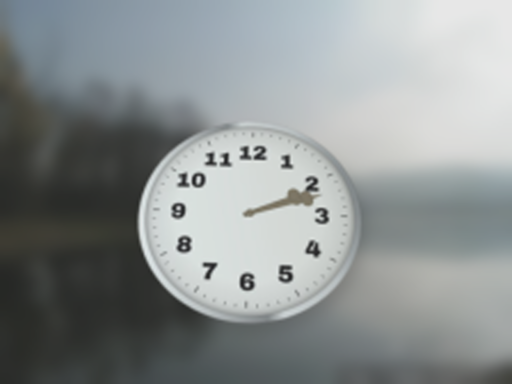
2:12
